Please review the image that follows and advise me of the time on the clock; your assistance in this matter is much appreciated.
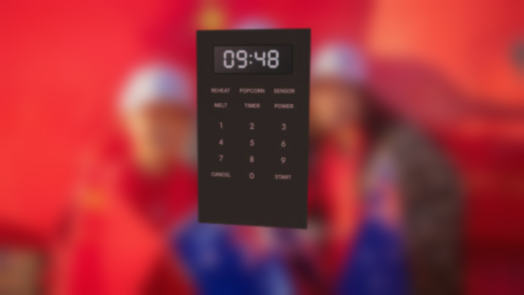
9:48
